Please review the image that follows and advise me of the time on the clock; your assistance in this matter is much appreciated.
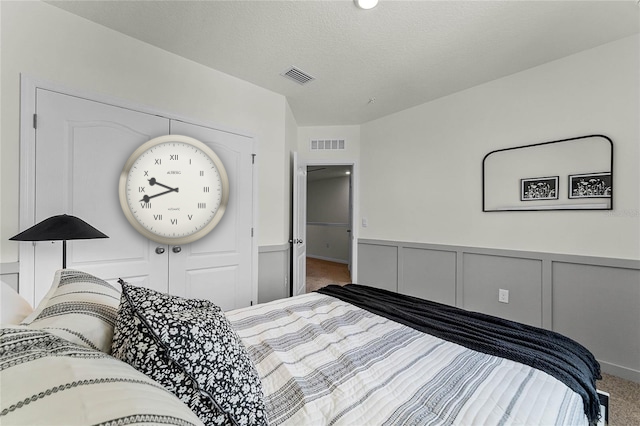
9:42
